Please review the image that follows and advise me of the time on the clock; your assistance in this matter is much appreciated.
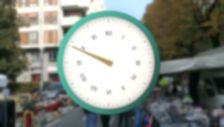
9:49
